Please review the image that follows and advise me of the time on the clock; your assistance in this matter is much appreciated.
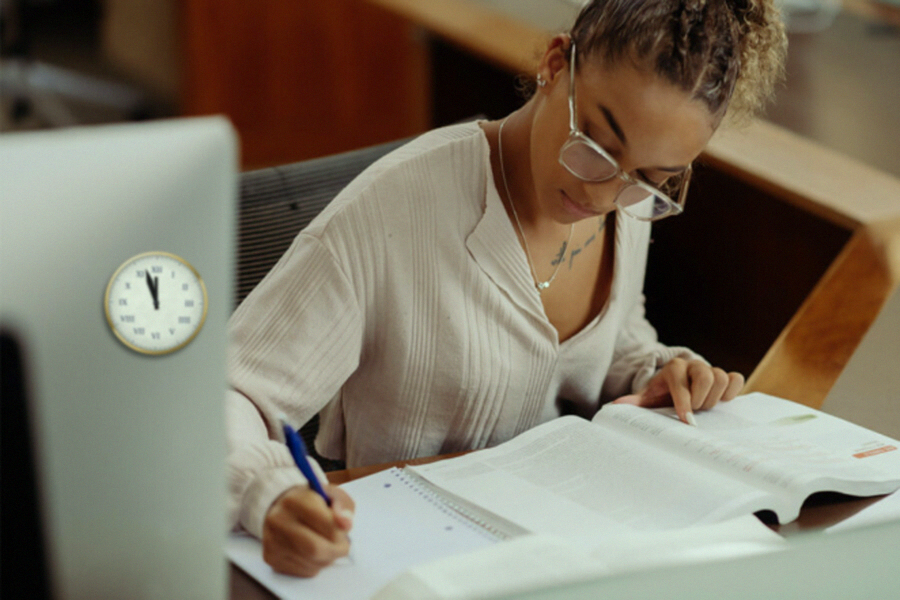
11:57
